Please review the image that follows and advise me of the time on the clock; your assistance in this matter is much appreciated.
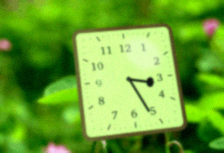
3:26
